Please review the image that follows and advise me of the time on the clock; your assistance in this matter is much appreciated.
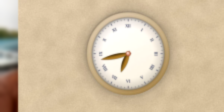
6:43
